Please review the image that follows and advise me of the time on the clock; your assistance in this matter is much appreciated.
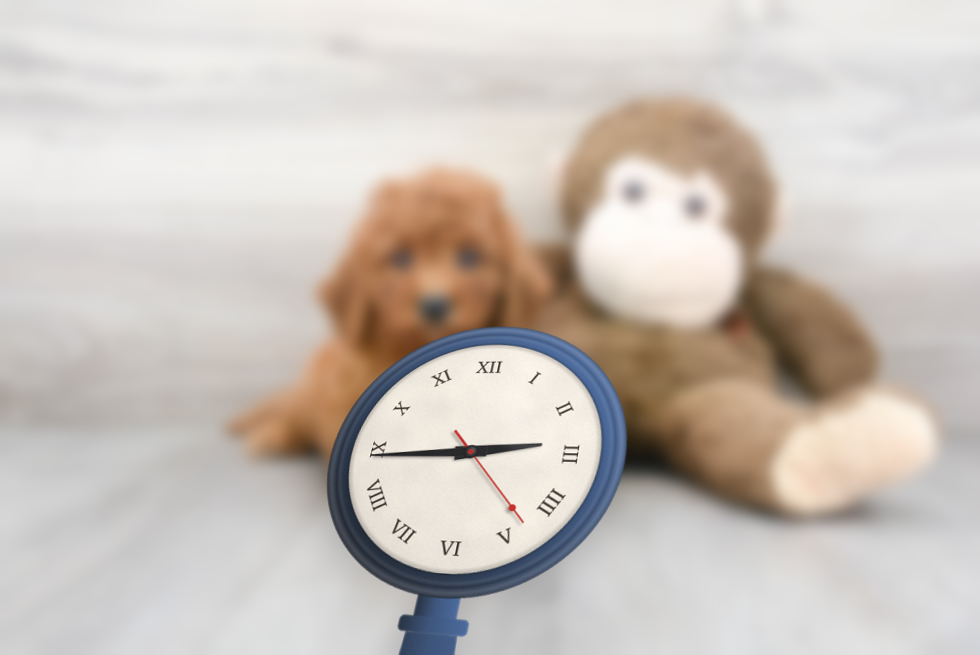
2:44:23
